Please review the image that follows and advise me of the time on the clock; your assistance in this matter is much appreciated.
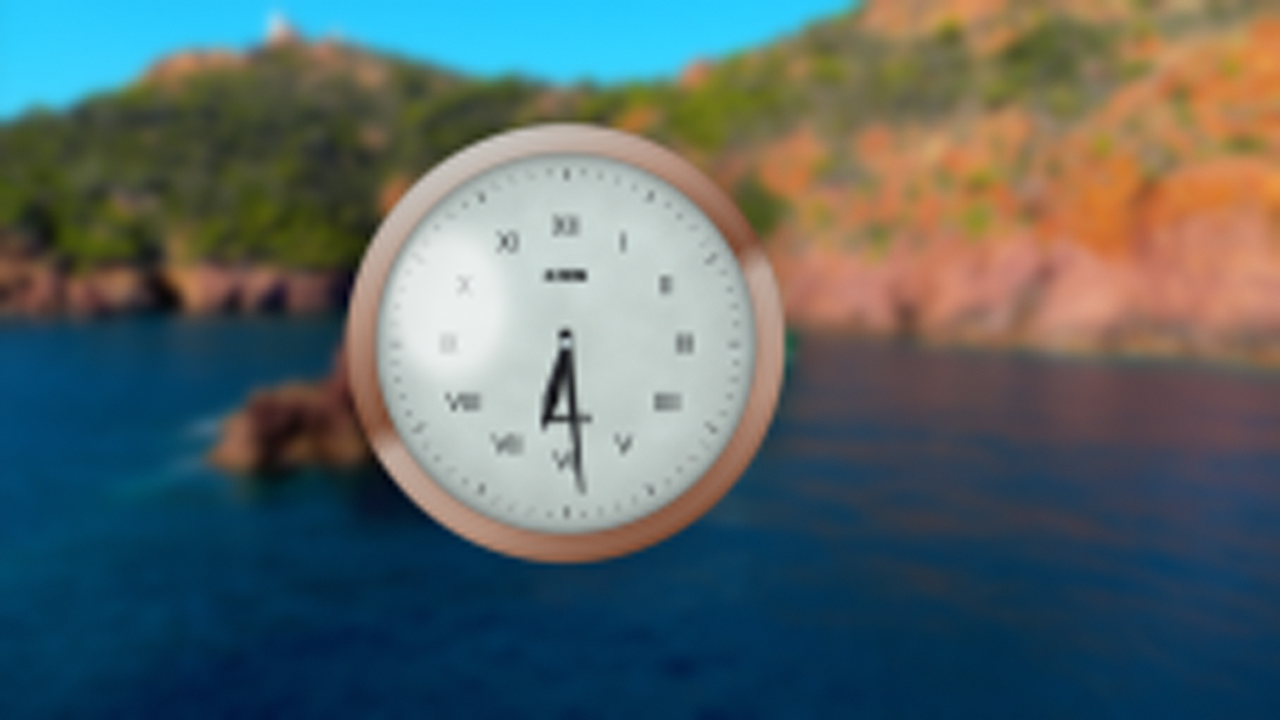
6:29
